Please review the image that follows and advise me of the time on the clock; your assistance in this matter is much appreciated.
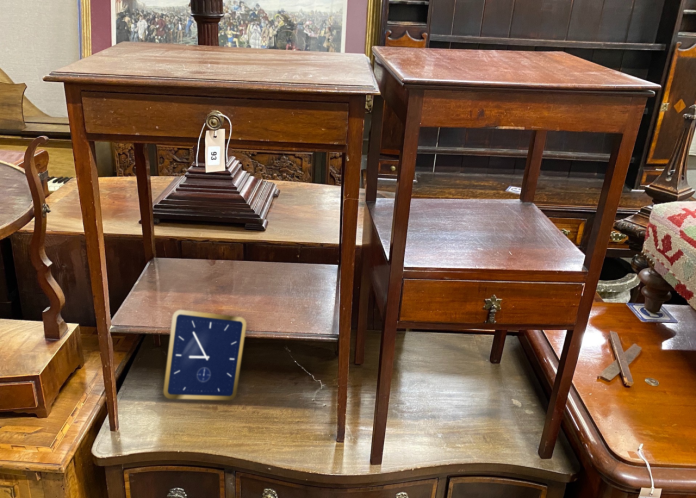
8:54
